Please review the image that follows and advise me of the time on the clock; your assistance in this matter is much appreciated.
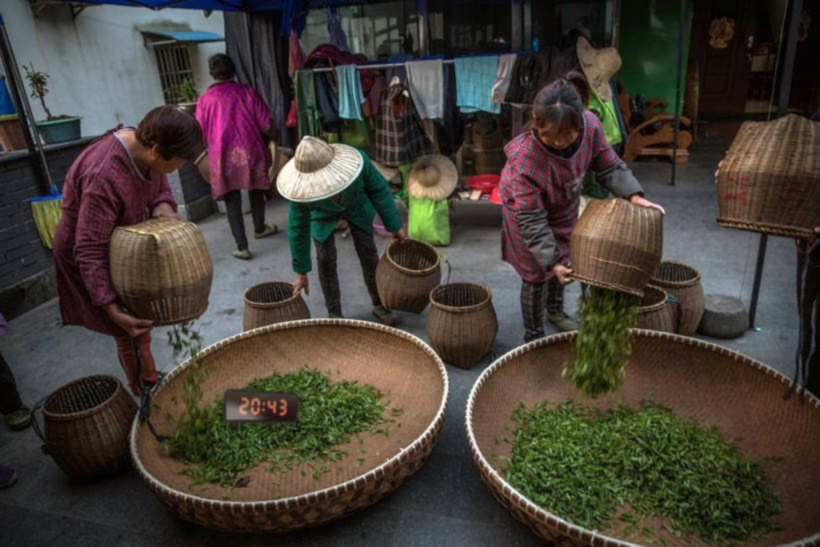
20:43
